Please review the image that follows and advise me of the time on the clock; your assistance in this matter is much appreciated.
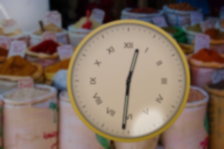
12:31
